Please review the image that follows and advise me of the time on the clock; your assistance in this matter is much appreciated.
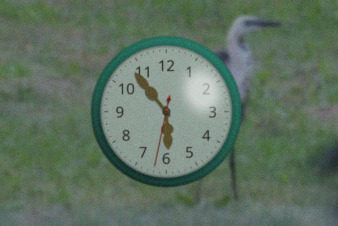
5:53:32
